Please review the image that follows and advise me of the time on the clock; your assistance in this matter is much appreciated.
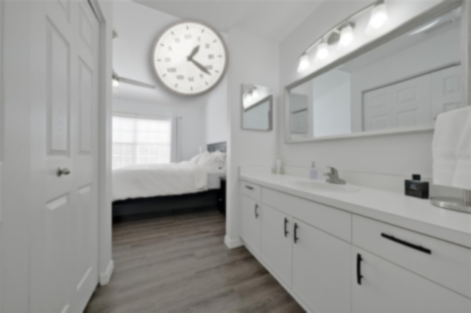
1:22
